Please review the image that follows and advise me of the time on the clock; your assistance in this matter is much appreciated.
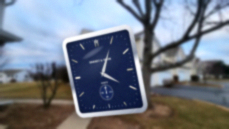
4:05
